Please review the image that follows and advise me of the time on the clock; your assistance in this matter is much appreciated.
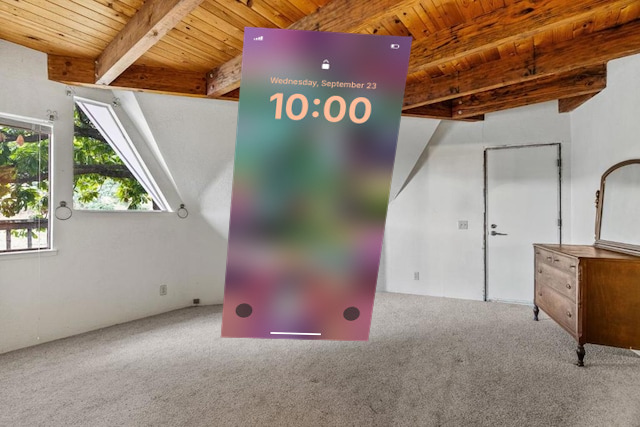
10:00
